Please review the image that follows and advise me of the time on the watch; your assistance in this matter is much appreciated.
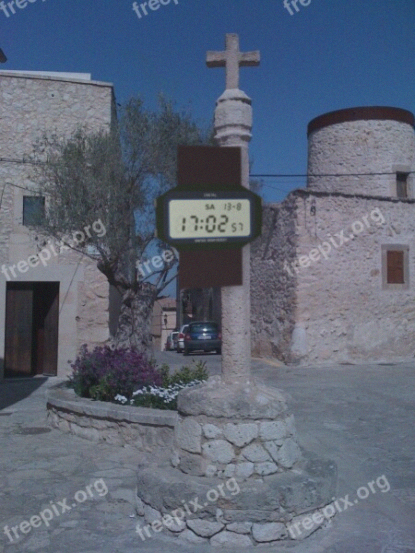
17:02
